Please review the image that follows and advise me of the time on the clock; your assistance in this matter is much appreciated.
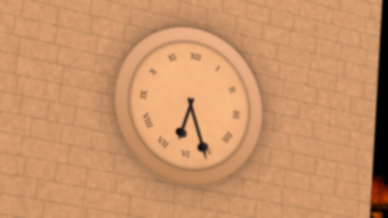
6:26
